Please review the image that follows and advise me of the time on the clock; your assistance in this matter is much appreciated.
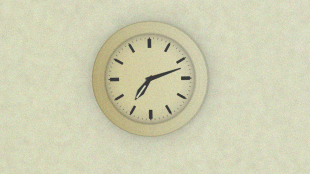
7:12
